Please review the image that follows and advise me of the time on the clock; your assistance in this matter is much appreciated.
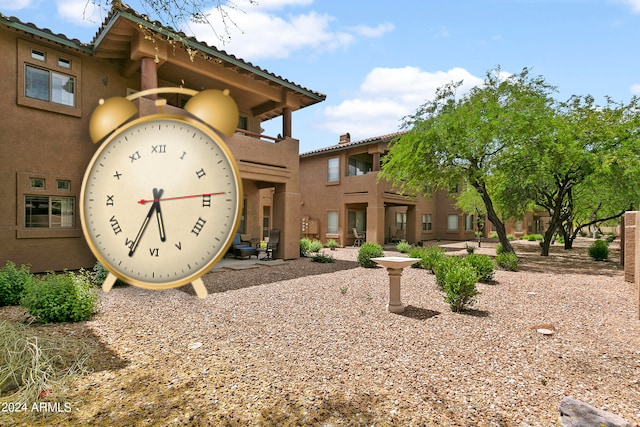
5:34:14
